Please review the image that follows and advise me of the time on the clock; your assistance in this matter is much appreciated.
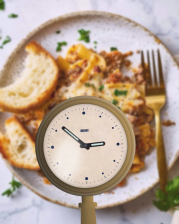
2:52
